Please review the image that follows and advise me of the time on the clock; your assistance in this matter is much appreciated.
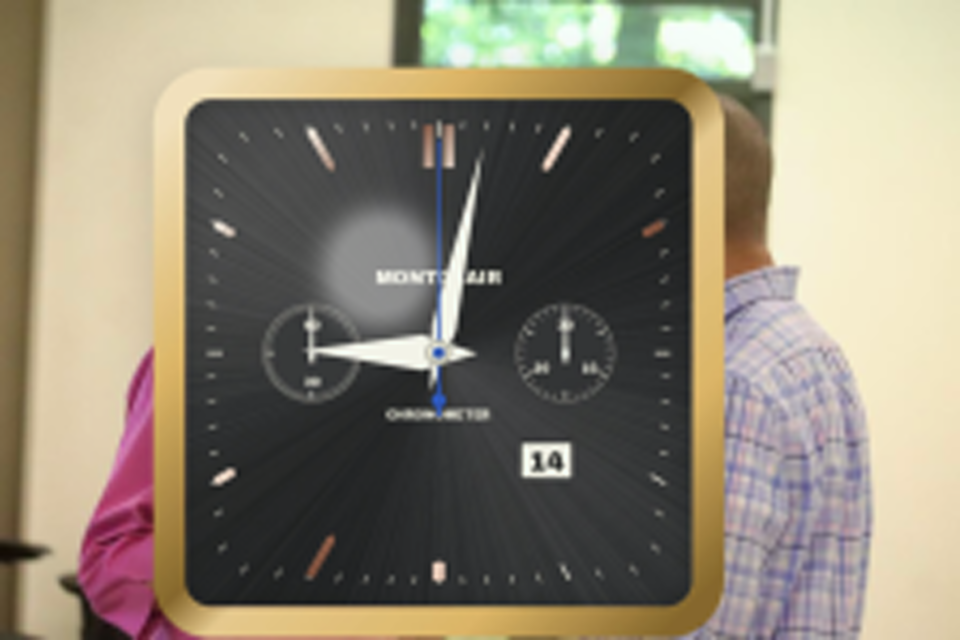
9:02
